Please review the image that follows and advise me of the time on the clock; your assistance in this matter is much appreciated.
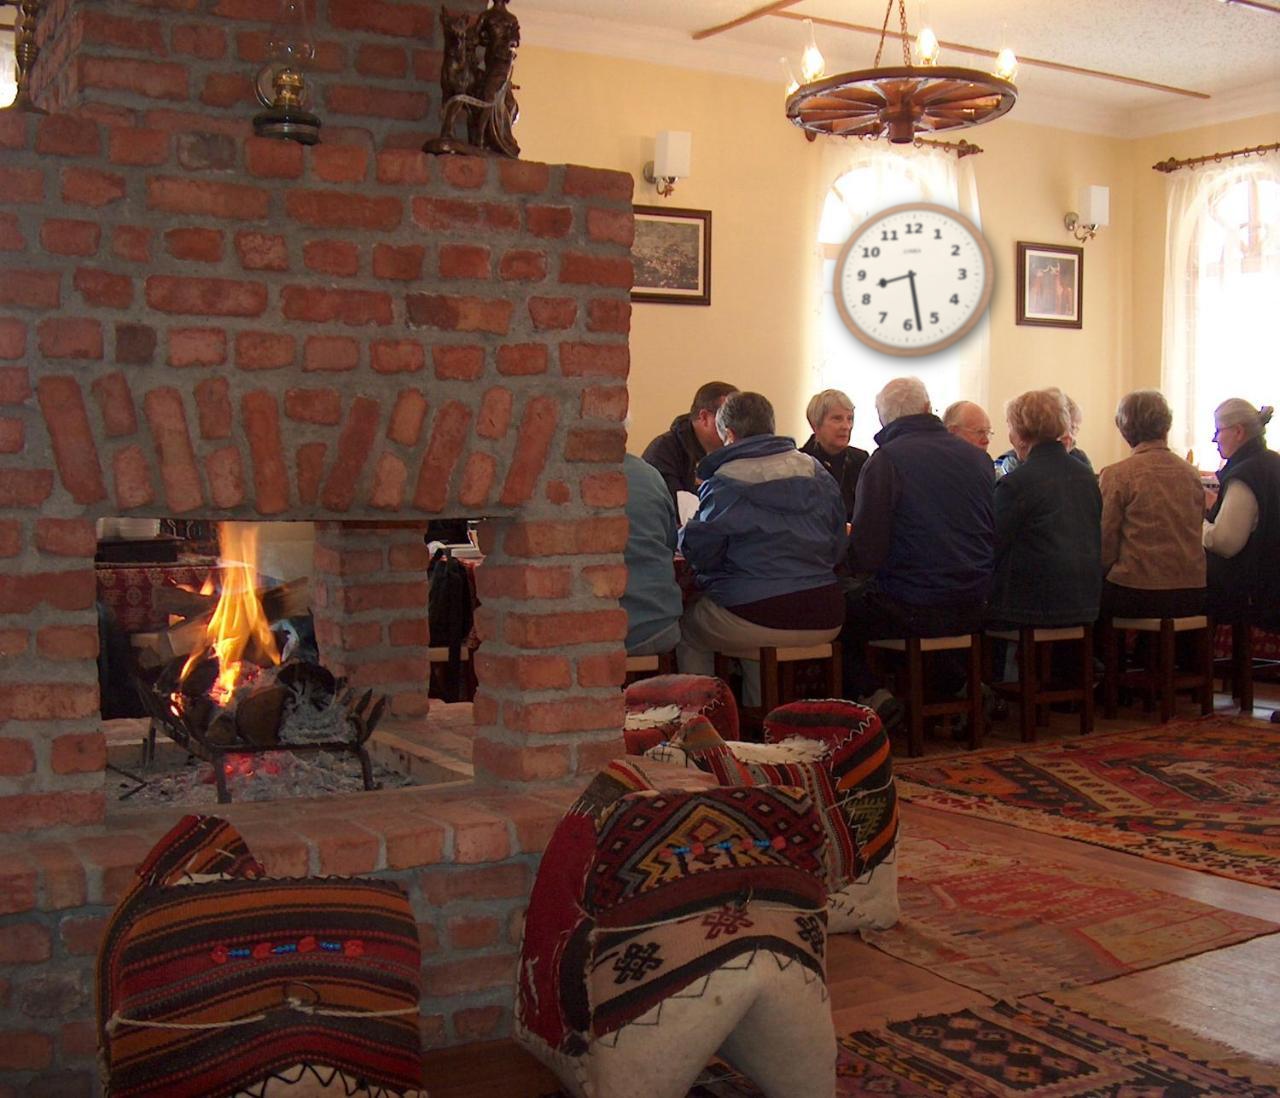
8:28
